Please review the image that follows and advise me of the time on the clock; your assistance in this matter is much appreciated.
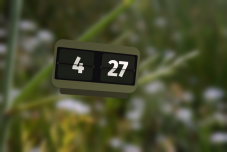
4:27
